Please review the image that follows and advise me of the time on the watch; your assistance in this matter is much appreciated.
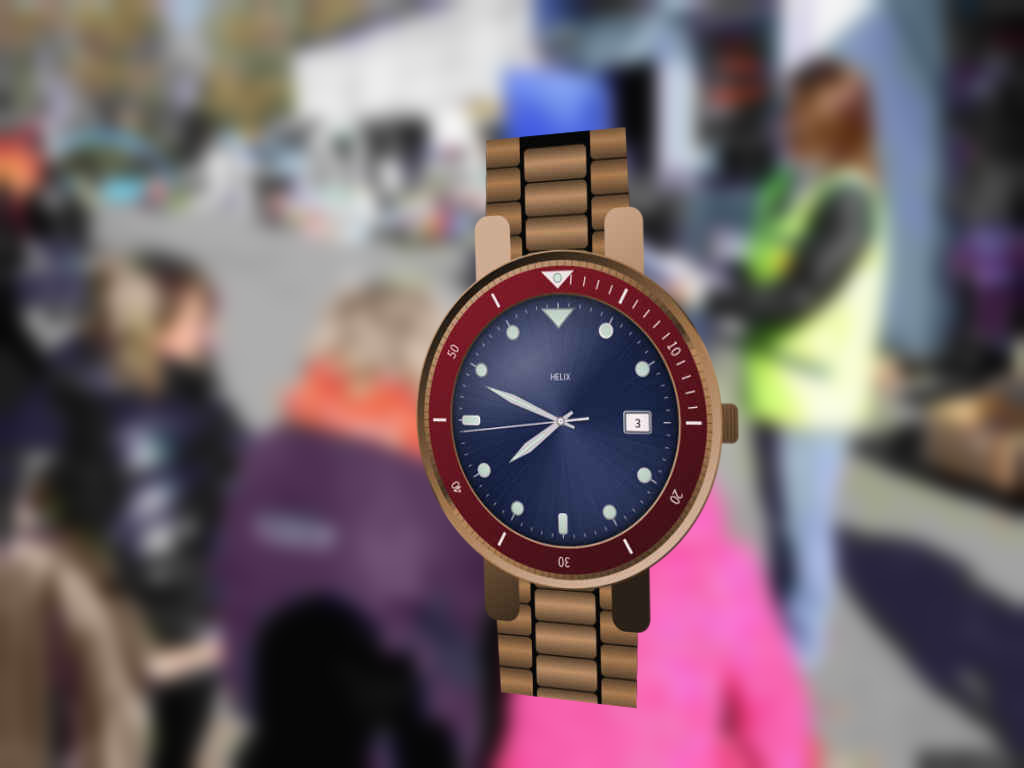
7:48:44
